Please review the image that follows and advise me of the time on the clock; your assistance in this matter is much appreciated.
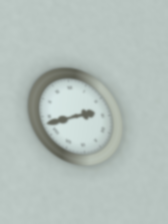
2:43
